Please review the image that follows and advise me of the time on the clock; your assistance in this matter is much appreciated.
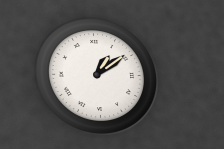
1:09
